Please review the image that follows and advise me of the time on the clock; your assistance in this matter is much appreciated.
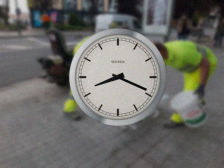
8:19
